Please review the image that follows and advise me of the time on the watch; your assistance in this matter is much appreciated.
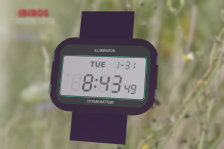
8:43:49
